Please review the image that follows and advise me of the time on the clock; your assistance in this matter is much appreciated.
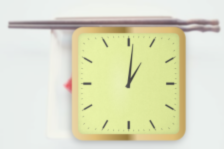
1:01
